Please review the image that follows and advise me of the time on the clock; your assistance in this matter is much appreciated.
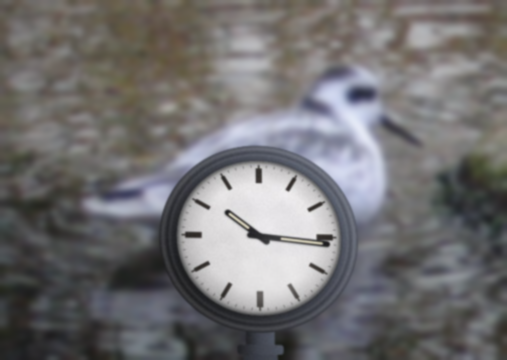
10:16
